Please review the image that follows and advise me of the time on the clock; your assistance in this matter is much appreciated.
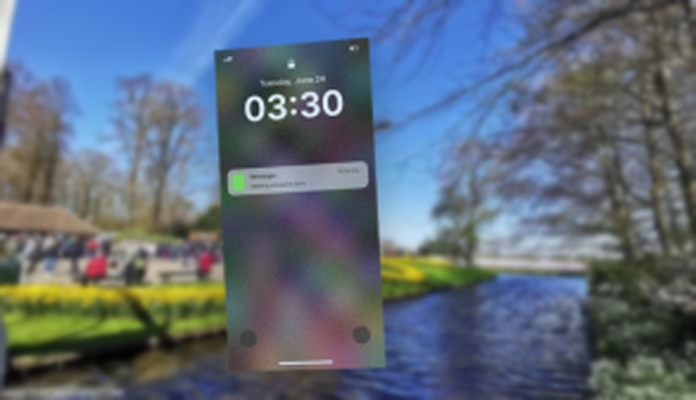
3:30
